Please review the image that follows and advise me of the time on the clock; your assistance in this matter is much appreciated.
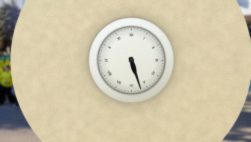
5:27
